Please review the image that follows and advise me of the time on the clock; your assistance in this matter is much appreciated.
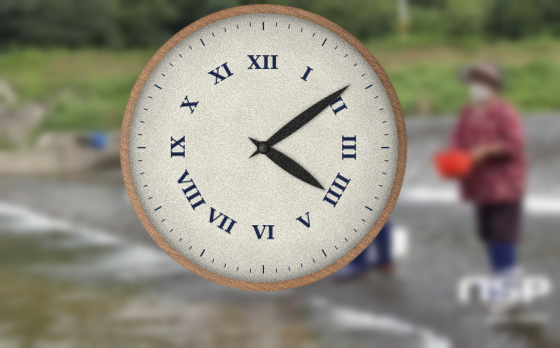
4:09
